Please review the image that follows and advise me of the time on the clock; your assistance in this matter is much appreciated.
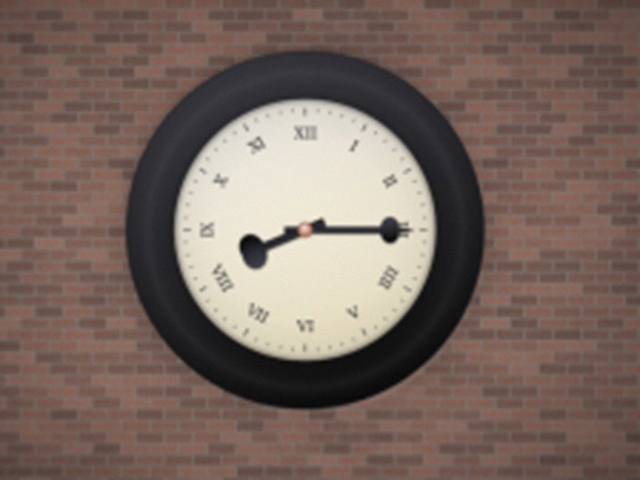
8:15
